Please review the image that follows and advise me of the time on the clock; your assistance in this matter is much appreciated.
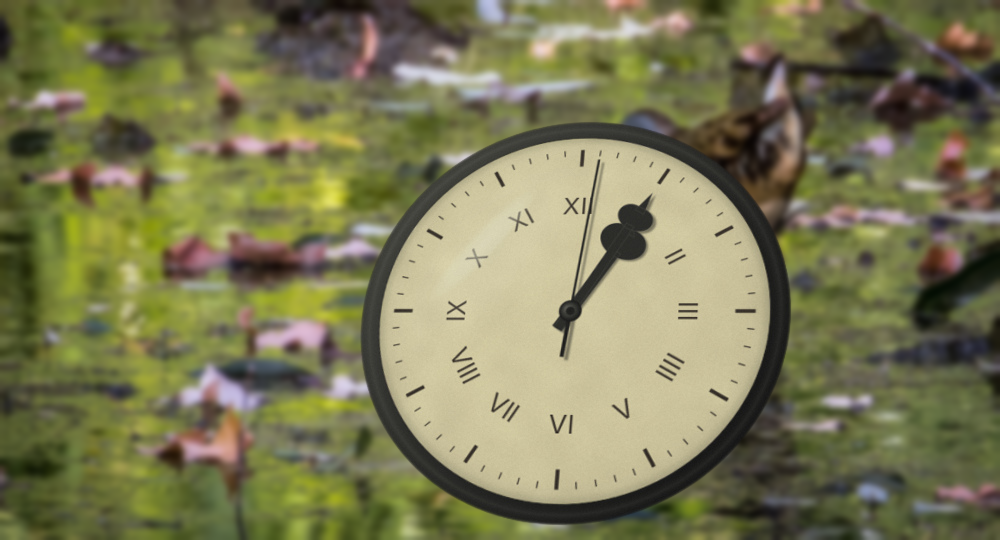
1:05:01
